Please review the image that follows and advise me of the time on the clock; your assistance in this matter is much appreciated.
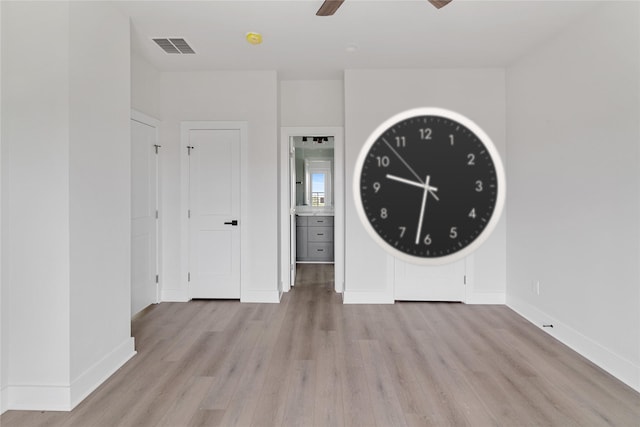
9:31:53
